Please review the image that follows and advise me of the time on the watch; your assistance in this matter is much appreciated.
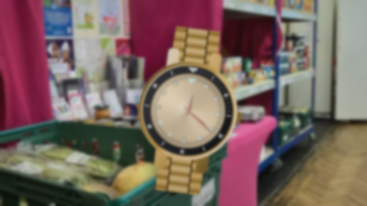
12:21
